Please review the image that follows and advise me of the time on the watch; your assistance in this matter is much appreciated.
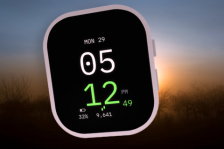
5:12:49
